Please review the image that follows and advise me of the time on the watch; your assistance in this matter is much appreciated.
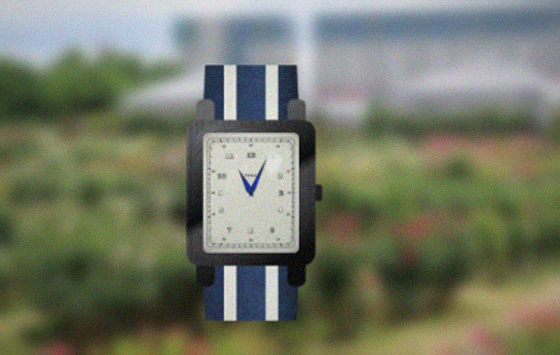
11:04
